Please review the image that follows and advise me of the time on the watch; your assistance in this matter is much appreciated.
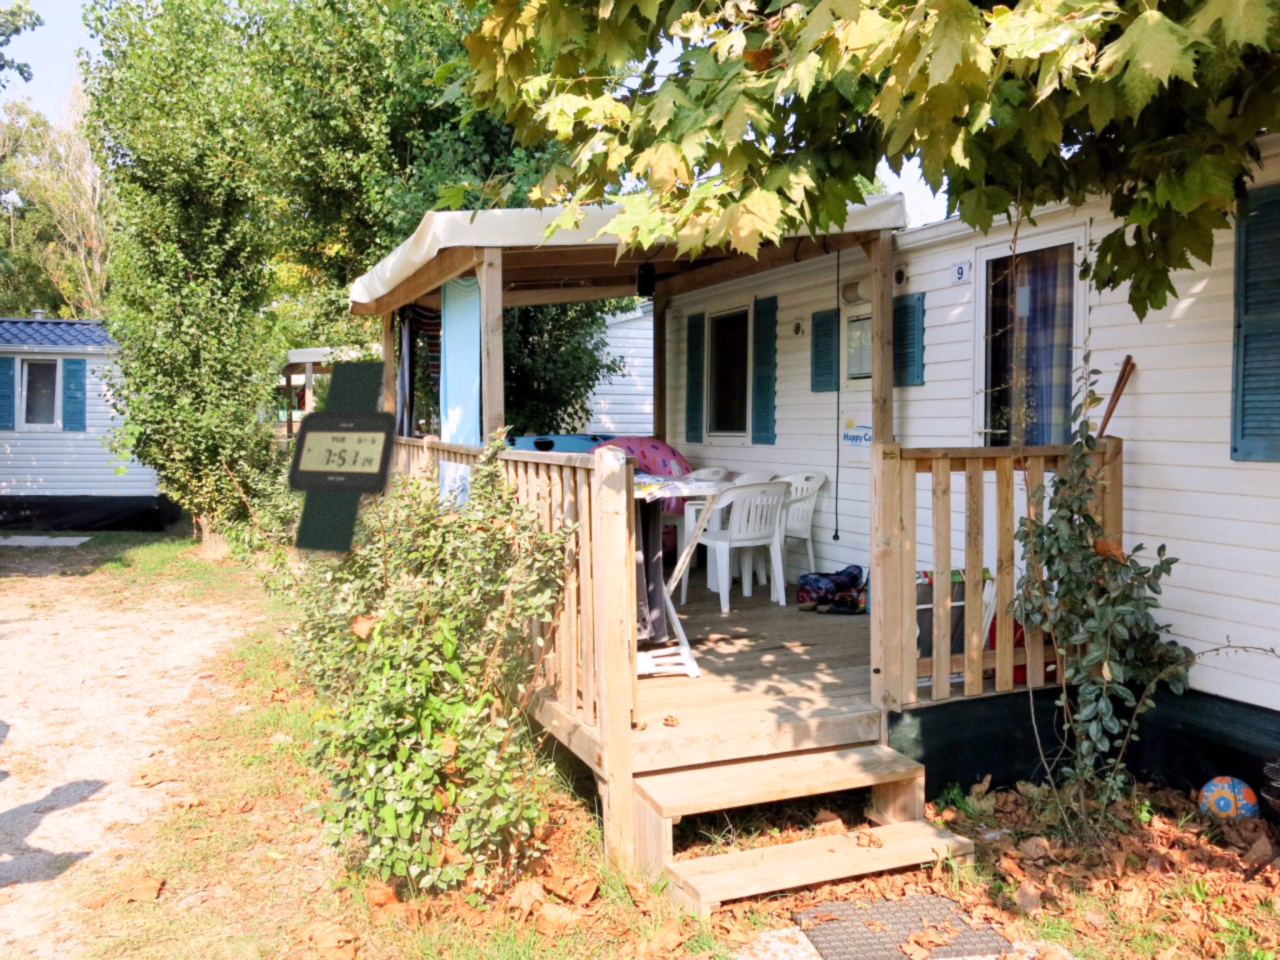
7:51
